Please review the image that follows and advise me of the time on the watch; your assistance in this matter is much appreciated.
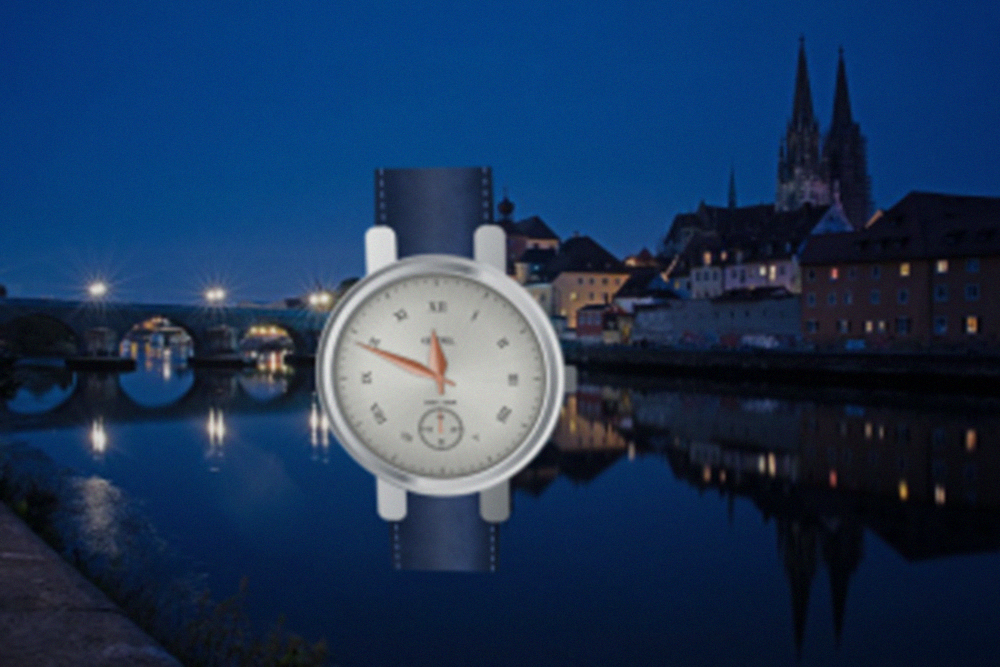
11:49
